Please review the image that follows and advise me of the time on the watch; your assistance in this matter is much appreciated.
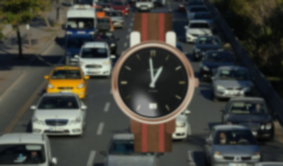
12:59
